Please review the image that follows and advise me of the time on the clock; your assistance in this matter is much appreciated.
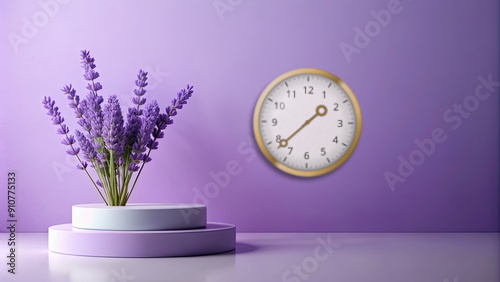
1:38
